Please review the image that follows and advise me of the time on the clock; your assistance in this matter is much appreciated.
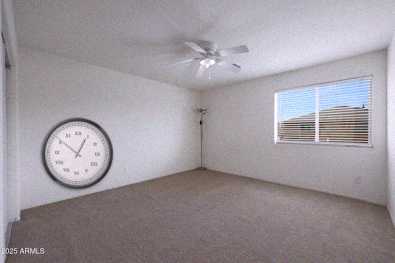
12:51
